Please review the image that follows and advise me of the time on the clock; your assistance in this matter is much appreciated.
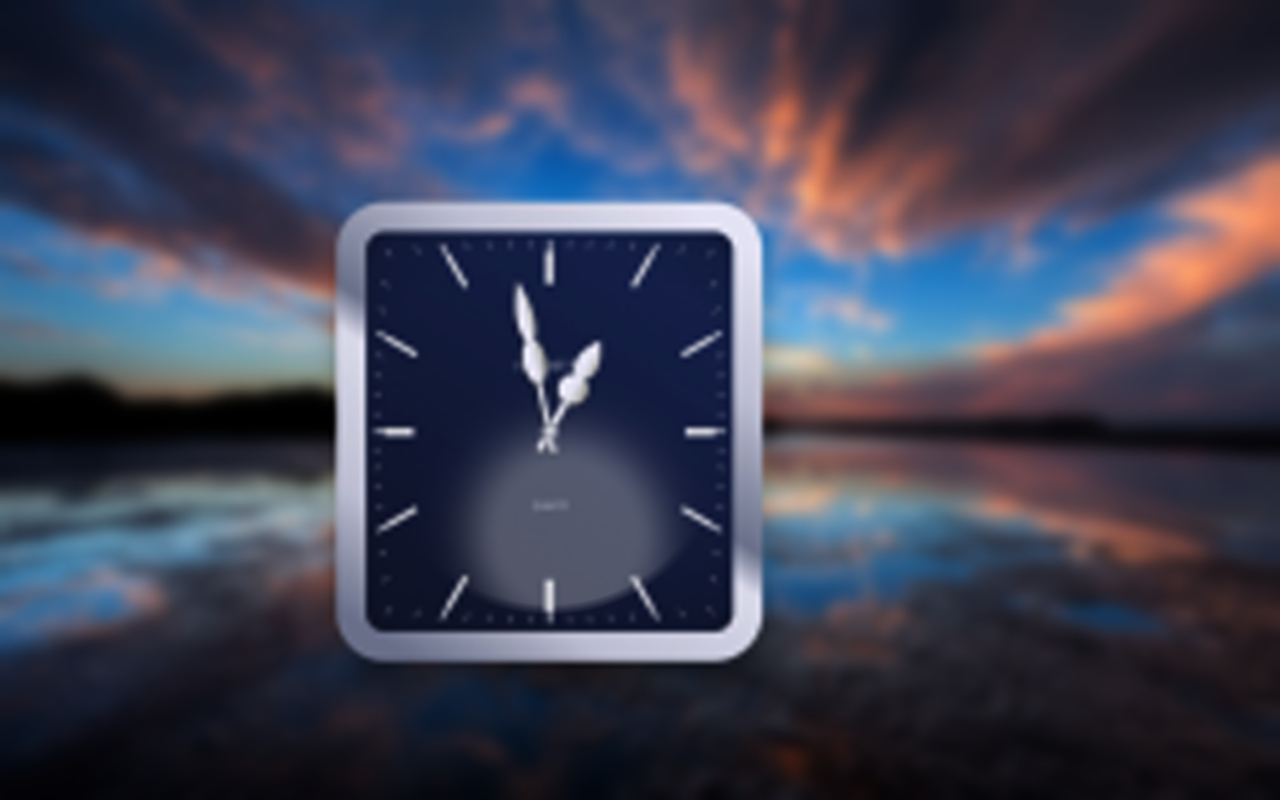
12:58
